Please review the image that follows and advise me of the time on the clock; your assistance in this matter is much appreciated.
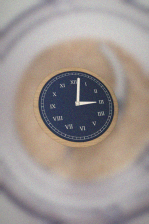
3:02
